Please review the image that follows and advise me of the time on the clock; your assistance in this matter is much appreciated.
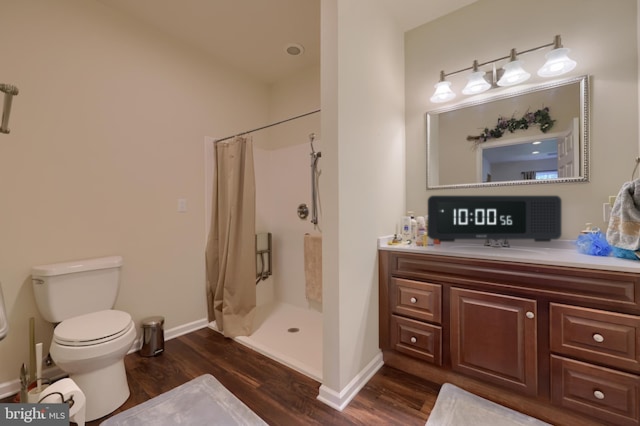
10:00
